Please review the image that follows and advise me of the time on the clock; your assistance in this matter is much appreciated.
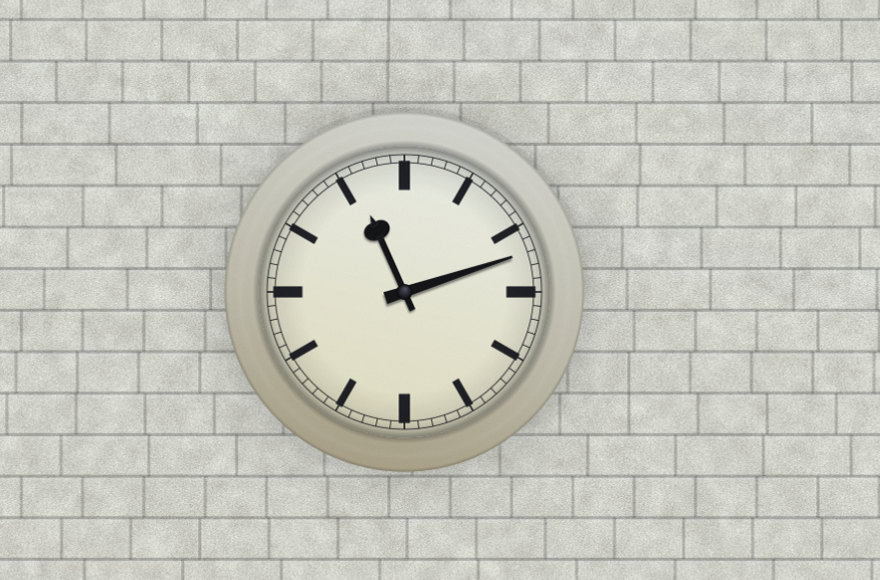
11:12
